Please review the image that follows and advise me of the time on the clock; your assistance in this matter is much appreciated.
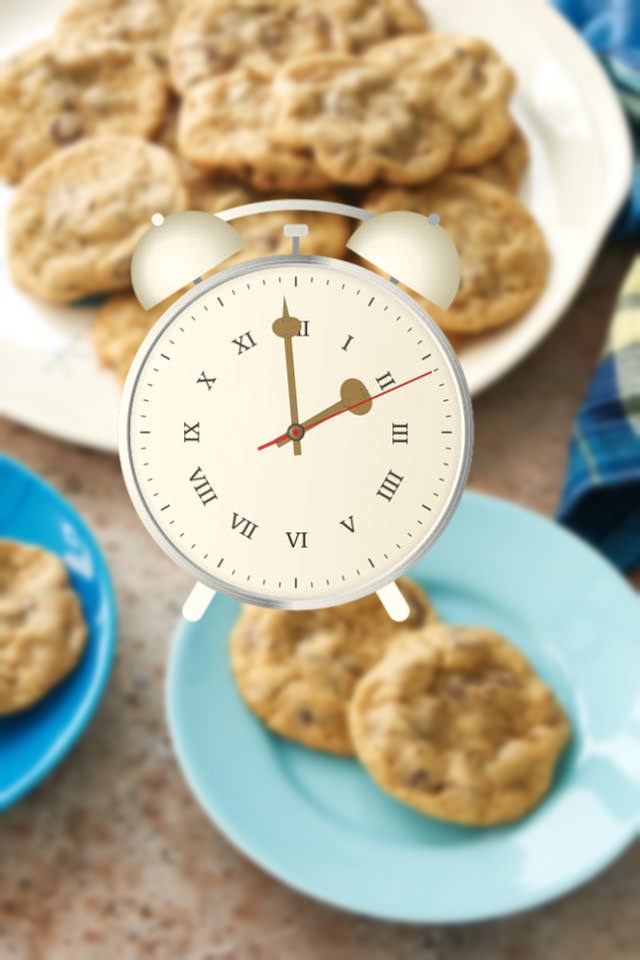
1:59:11
